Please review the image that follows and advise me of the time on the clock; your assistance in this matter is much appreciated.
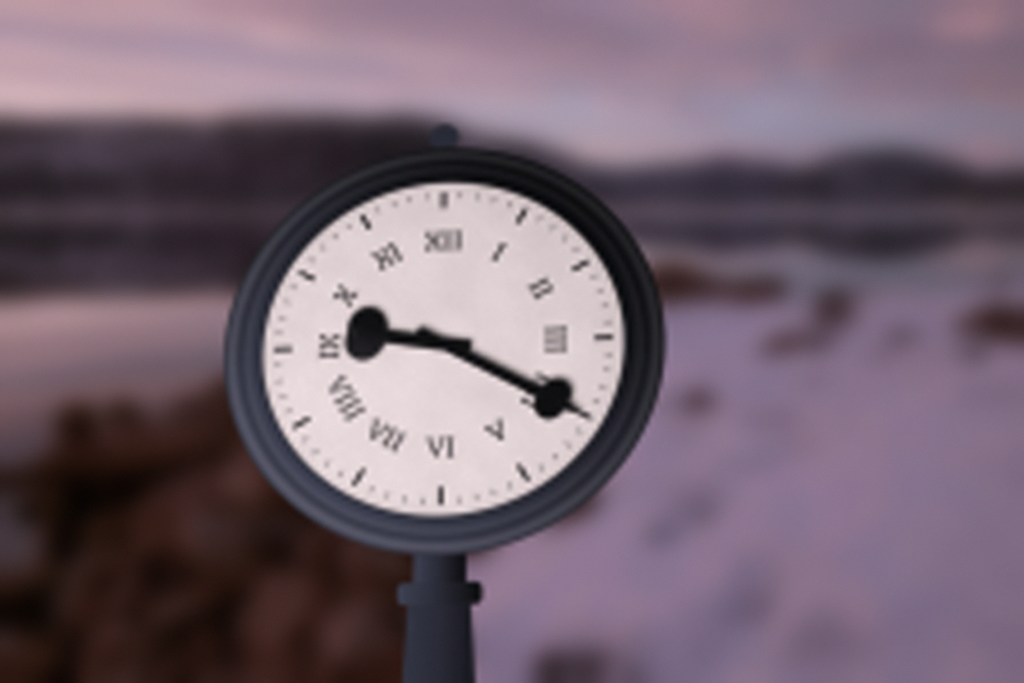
9:20
